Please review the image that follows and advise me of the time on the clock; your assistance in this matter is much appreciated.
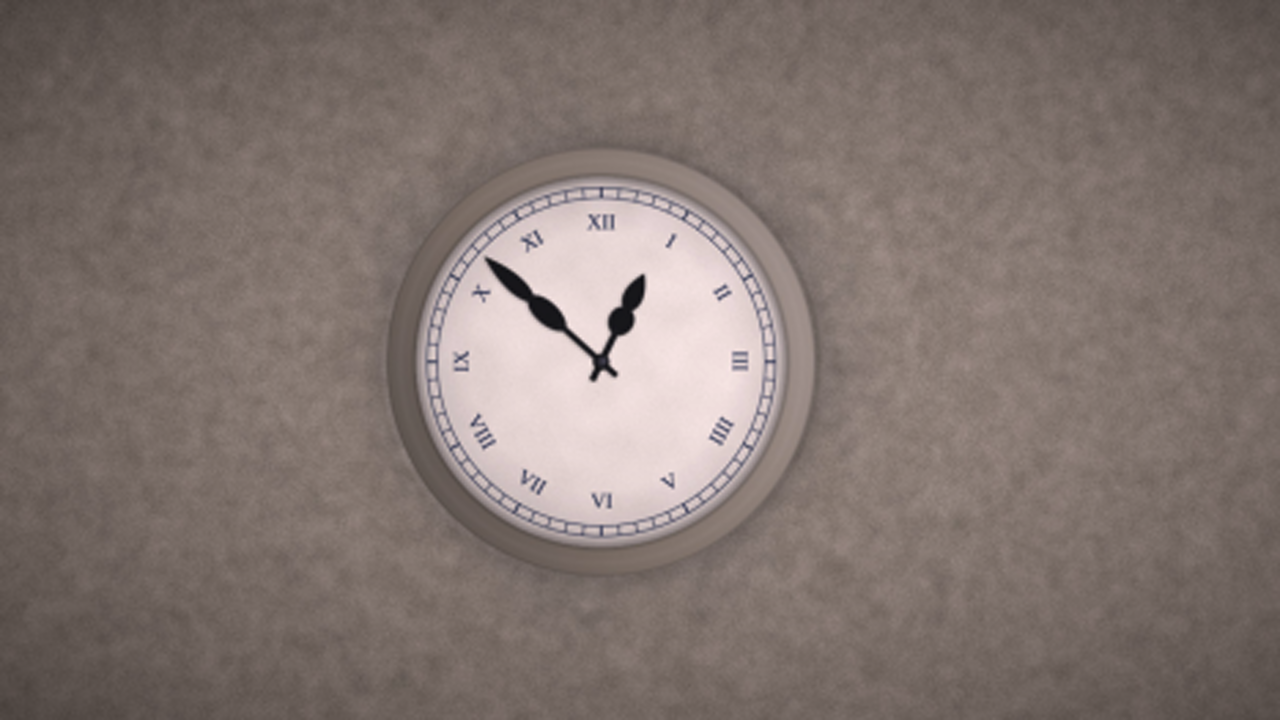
12:52
